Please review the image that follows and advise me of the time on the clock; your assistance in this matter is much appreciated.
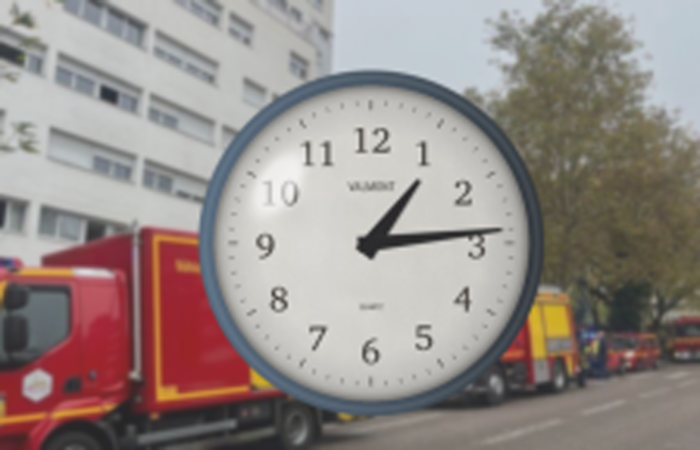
1:14
